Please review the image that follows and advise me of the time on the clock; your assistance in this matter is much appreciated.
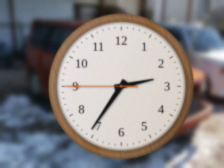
2:35:45
